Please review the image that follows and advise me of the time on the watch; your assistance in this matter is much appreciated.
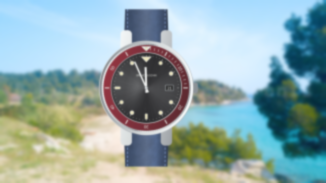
11:56
